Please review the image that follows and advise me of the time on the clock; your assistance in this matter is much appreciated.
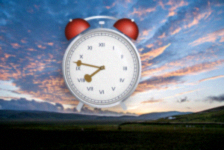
7:47
